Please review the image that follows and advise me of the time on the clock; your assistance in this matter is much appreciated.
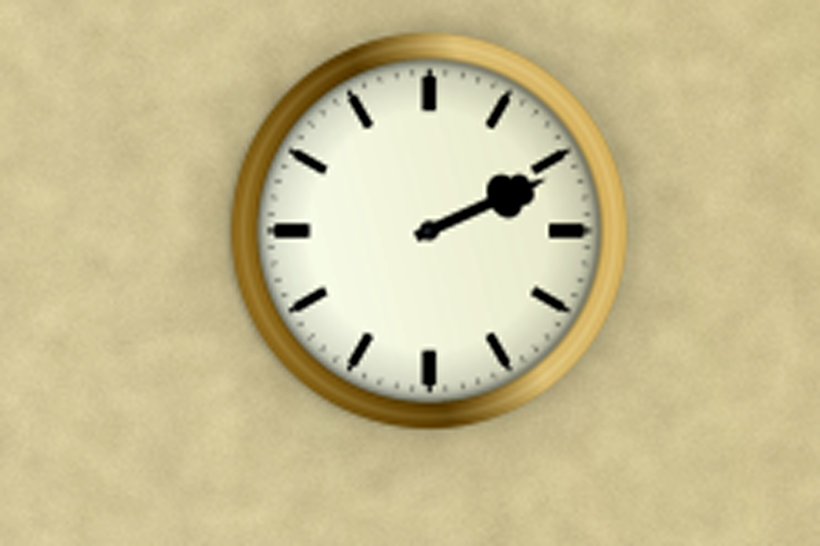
2:11
